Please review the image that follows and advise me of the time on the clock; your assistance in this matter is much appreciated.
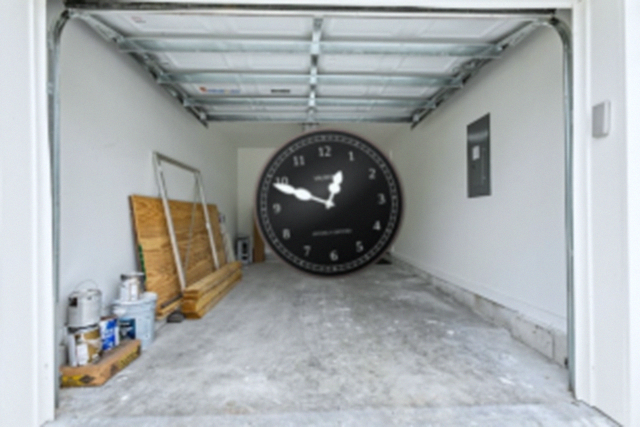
12:49
